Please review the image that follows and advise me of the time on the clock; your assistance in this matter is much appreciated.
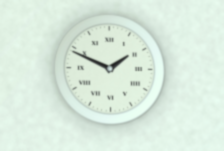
1:49
